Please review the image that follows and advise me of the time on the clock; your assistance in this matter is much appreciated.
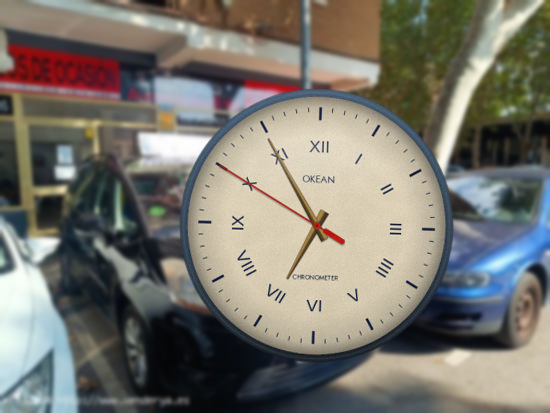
6:54:50
